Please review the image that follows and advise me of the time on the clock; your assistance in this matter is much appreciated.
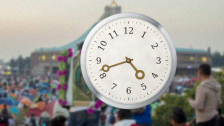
4:42
